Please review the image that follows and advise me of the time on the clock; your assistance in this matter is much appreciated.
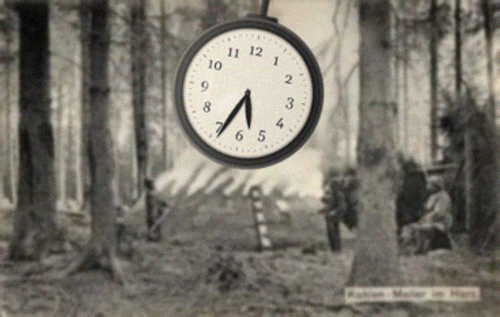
5:34
